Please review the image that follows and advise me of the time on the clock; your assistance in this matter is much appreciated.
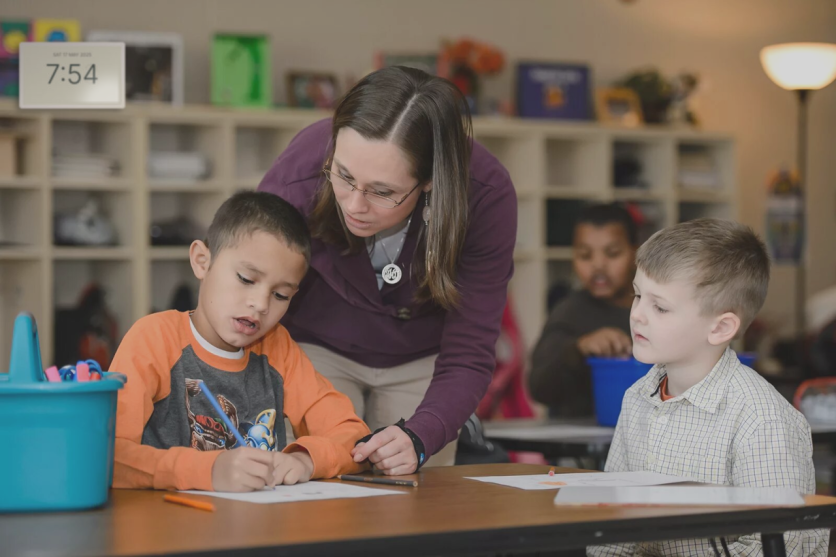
7:54
